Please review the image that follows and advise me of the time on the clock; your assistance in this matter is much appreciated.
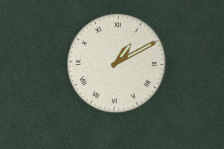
1:10
